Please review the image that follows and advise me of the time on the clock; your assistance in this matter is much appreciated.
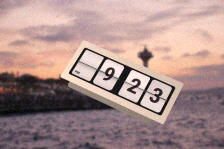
9:23
